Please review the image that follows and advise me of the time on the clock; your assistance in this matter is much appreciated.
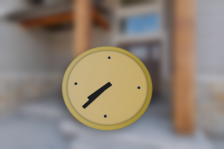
7:37
